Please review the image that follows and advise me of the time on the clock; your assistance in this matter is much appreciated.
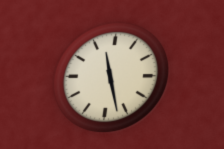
11:27
